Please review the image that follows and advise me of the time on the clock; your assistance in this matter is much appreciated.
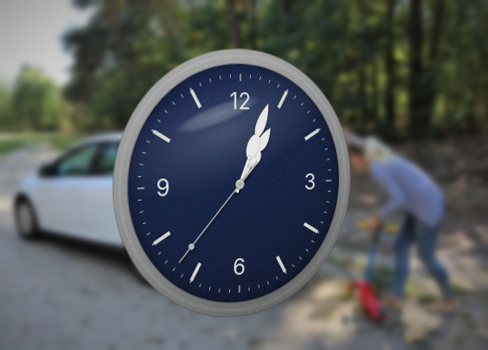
1:03:37
